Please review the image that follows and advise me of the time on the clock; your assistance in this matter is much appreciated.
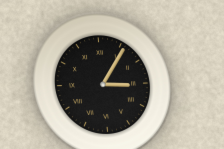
3:06
